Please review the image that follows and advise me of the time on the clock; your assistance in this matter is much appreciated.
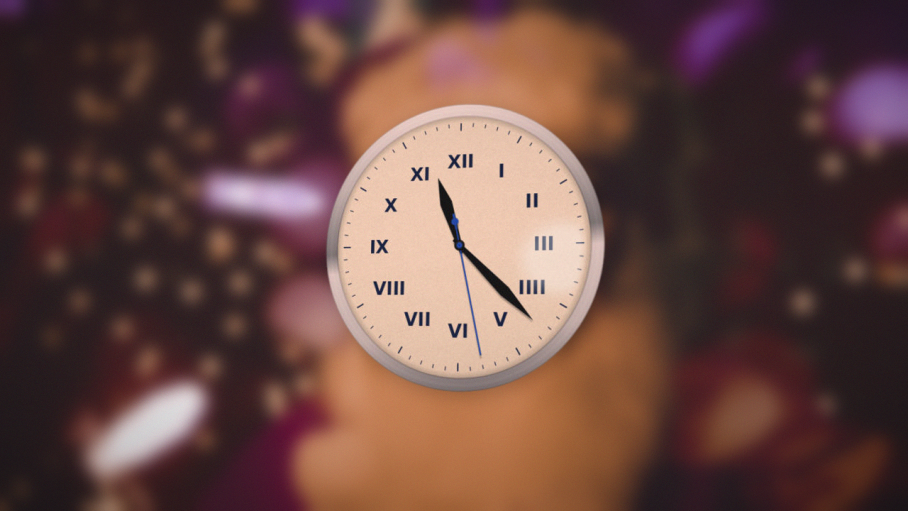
11:22:28
